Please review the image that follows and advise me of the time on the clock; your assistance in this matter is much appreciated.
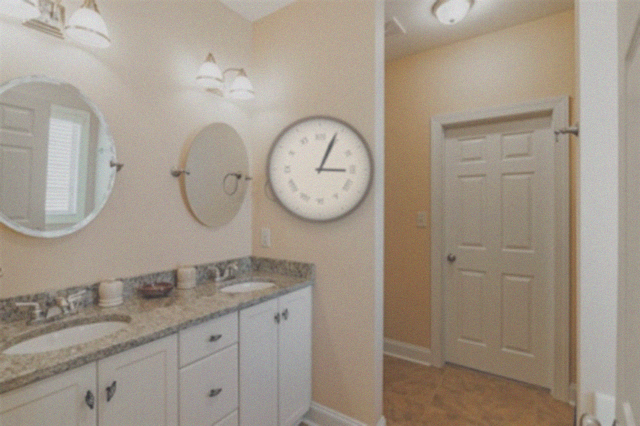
3:04
